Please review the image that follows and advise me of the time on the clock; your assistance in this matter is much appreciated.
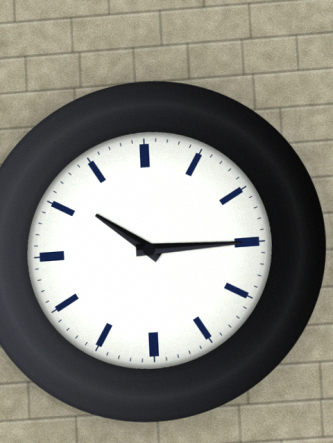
10:15
